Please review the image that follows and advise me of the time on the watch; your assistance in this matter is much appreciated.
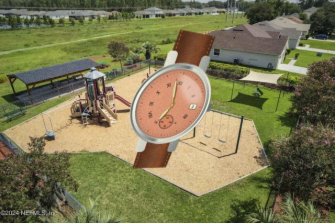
6:58
